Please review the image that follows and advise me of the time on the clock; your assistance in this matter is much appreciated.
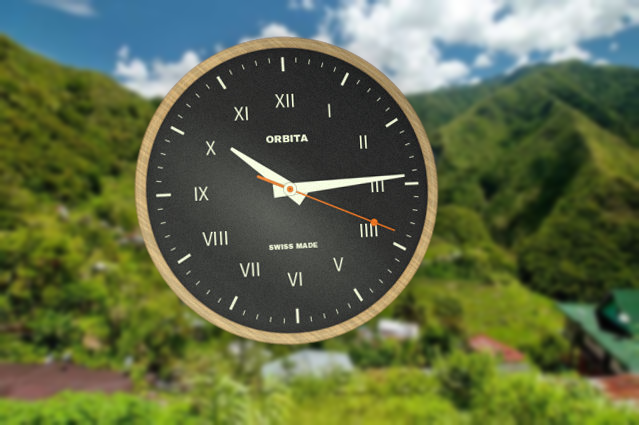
10:14:19
